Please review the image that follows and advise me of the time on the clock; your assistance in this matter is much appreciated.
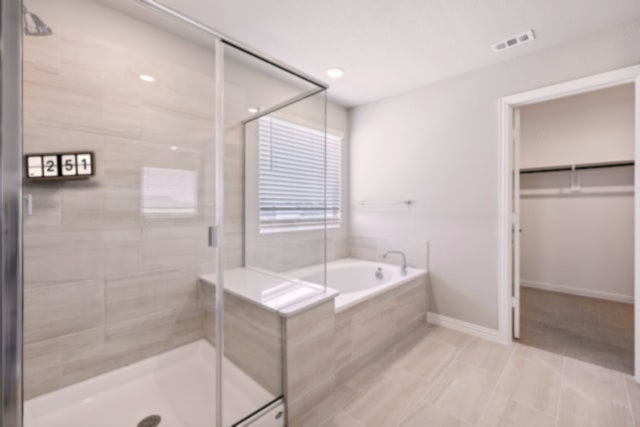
2:51
